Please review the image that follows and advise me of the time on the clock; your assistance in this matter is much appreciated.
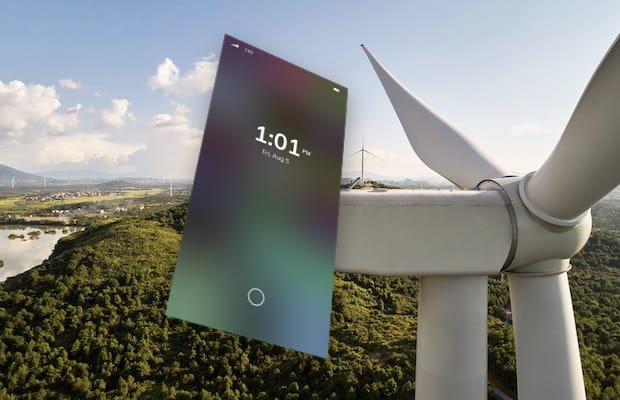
1:01
